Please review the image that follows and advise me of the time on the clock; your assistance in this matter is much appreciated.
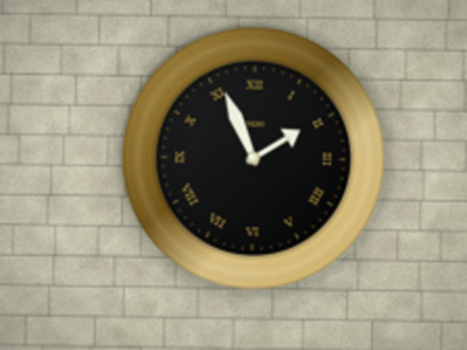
1:56
